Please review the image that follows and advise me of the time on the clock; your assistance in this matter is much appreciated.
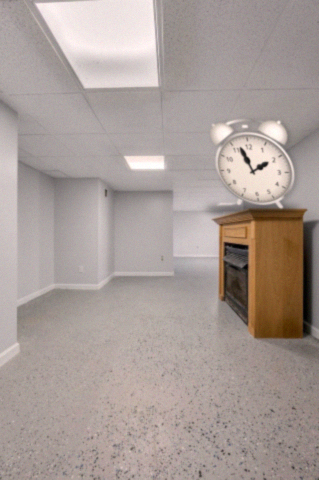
1:57
